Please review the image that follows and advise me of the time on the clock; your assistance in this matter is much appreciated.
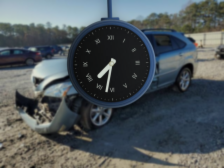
7:32
